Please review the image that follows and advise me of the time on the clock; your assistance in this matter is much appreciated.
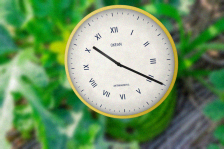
10:20
